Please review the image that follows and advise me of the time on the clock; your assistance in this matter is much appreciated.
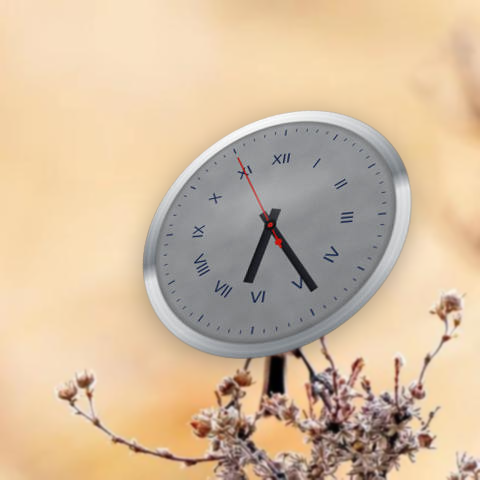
6:23:55
